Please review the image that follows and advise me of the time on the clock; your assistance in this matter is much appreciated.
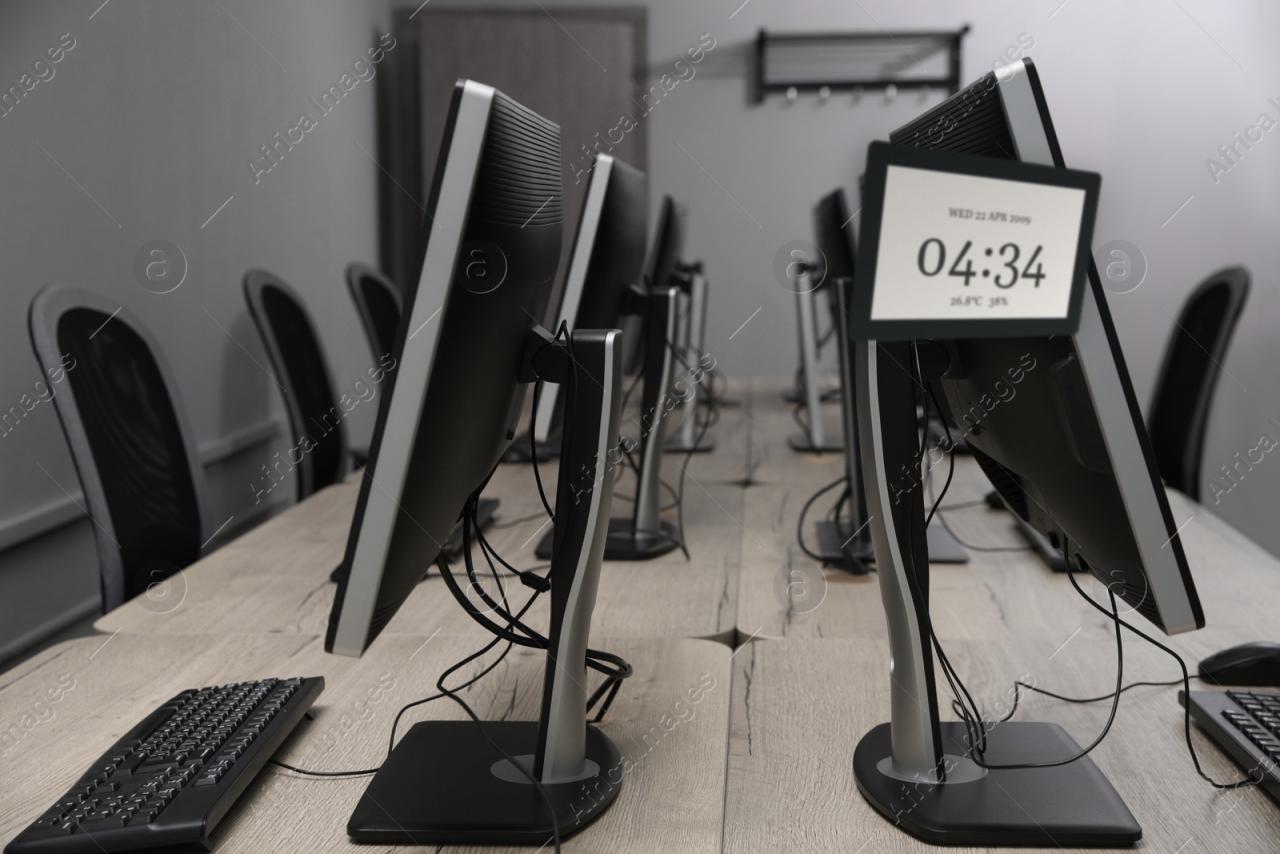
4:34
